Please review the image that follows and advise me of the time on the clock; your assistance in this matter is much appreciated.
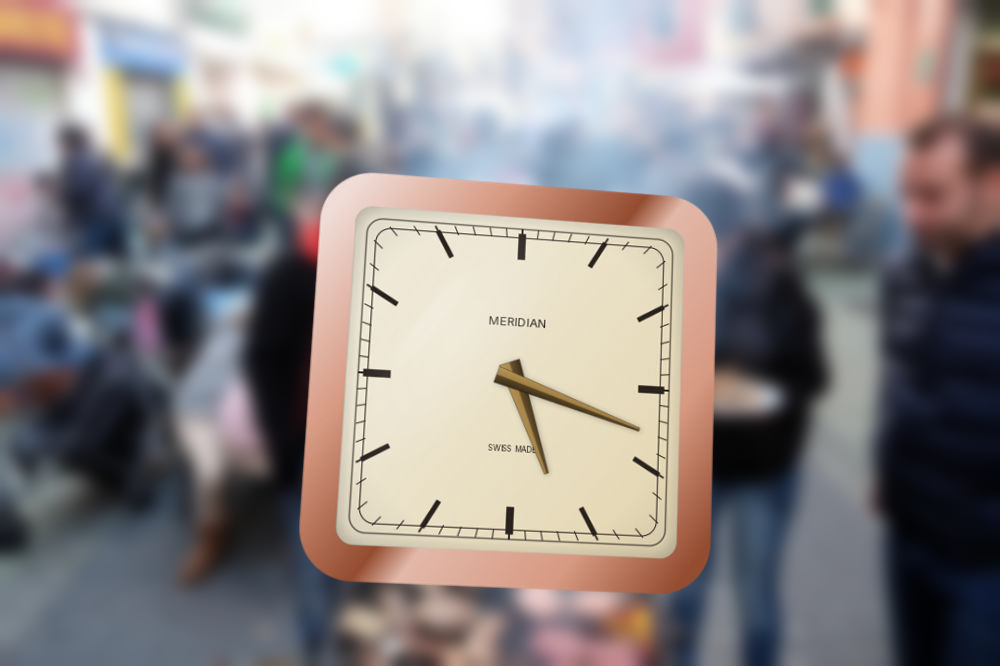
5:18
